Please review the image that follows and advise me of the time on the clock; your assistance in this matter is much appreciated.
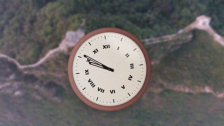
9:51
